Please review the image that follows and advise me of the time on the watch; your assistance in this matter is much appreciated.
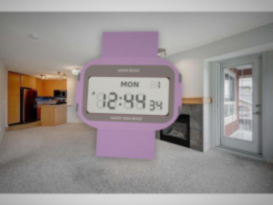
12:44:34
